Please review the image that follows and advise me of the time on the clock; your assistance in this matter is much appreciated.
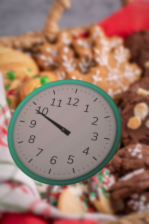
9:49
